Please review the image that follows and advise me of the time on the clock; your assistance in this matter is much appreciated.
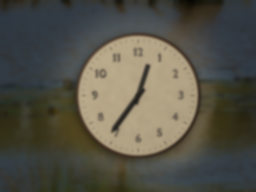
12:36
